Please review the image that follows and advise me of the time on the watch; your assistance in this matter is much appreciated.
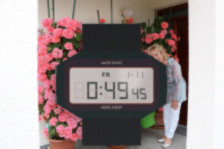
0:49:45
